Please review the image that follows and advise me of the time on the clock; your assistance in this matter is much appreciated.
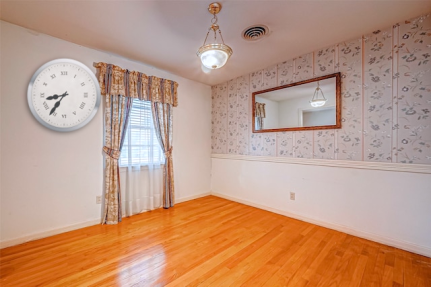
8:36
